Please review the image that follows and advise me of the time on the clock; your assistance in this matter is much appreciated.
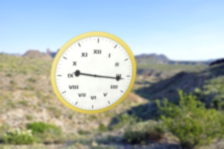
9:16
